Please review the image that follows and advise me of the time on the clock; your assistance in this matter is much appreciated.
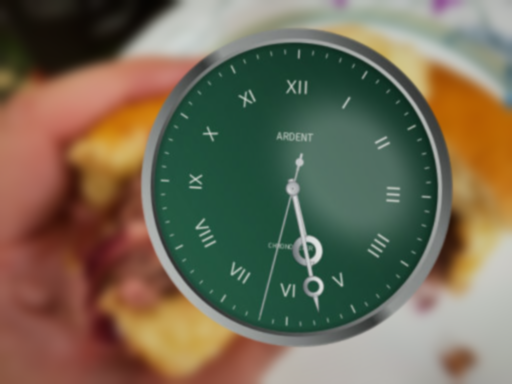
5:27:32
